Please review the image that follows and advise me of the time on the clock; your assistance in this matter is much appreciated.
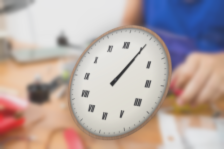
1:05
